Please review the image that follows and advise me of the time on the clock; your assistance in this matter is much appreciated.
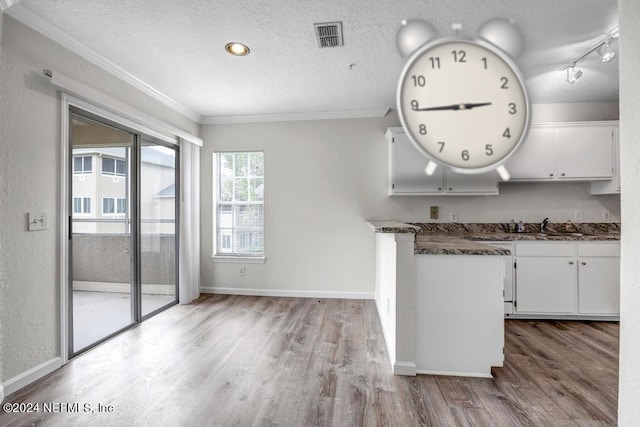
2:44
